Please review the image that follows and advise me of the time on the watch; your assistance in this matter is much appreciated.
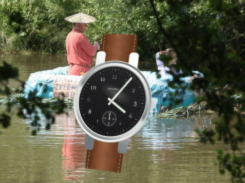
4:06
